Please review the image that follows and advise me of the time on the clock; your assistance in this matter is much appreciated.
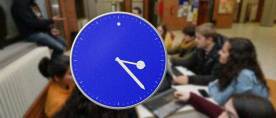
3:23
